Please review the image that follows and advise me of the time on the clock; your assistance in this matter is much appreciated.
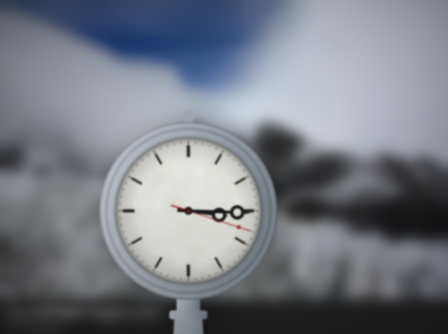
3:15:18
